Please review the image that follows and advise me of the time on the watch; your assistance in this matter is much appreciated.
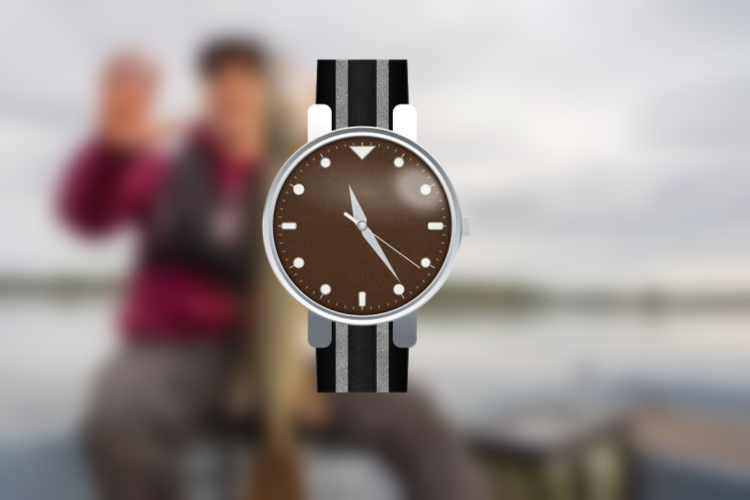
11:24:21
